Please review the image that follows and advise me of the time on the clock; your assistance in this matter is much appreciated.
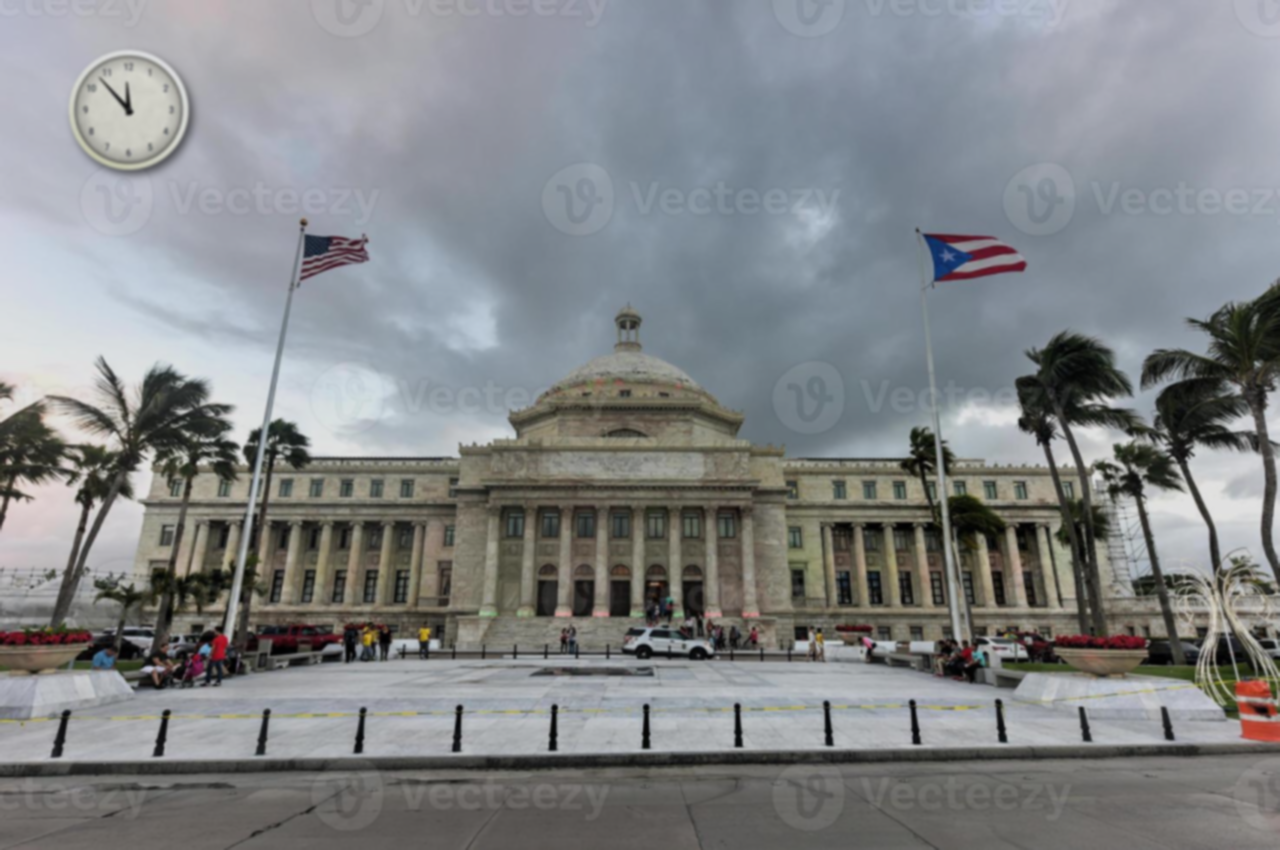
11:53
